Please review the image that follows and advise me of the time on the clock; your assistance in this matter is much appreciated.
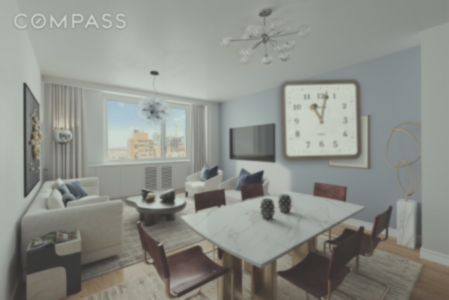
11:02
